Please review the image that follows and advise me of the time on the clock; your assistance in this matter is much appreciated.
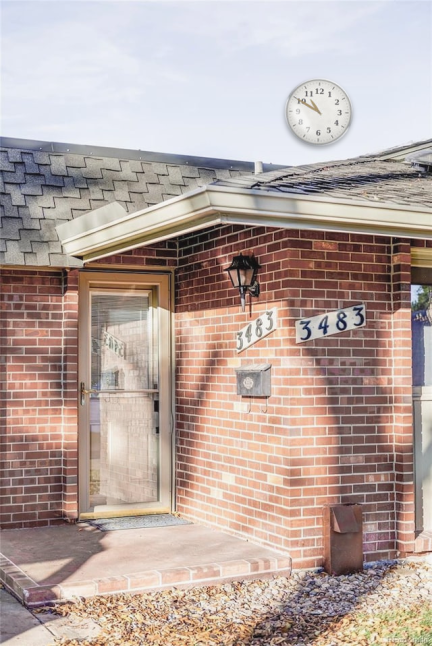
10:50
